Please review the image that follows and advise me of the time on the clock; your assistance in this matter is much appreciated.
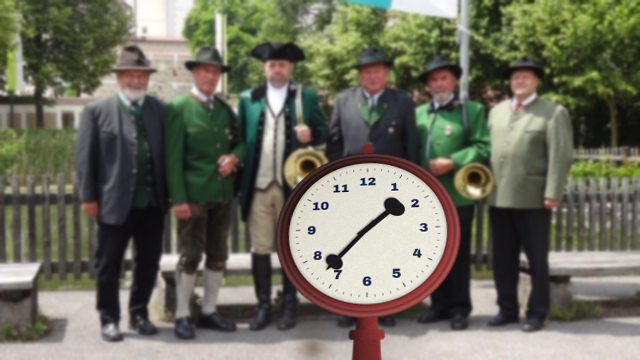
1:37
